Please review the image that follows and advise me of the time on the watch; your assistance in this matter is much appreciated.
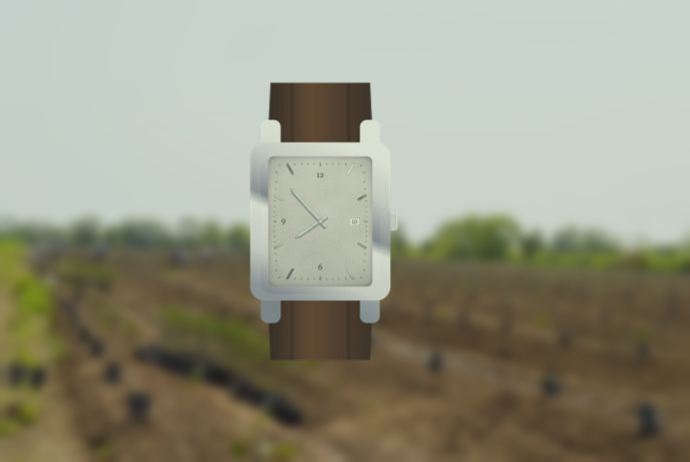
7:53
